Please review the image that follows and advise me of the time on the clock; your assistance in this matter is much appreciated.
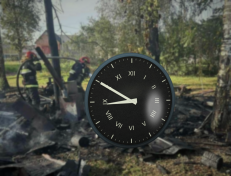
8:50
